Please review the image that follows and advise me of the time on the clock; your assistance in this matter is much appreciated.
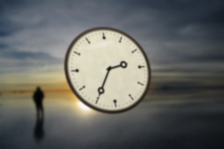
2:35
